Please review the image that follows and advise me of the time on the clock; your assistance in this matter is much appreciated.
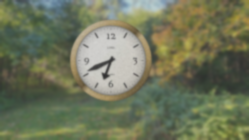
6:41
